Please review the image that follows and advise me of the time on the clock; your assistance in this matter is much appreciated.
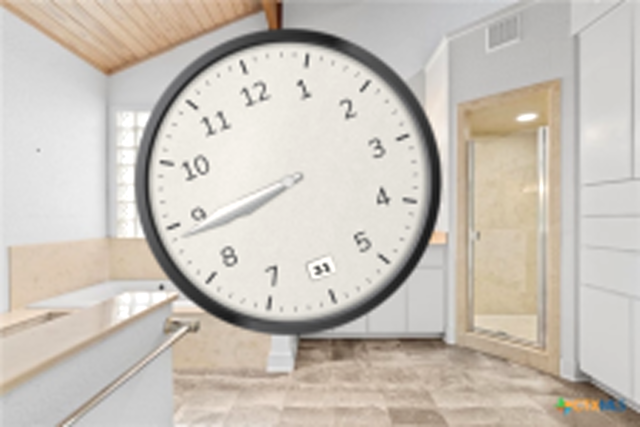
8:44
